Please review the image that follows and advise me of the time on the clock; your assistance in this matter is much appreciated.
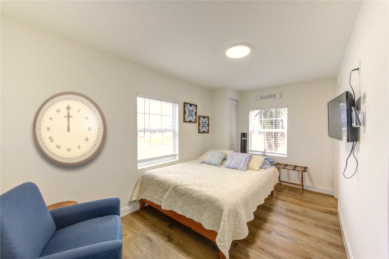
12:00
